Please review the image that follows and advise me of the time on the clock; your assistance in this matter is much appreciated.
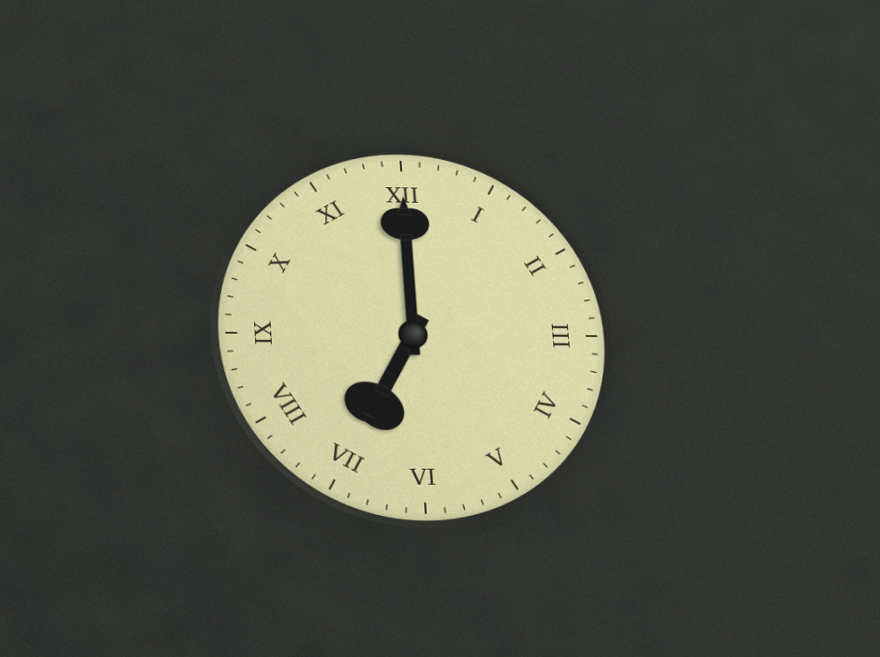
7:00
